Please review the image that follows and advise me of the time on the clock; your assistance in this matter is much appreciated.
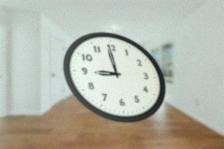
8:59
